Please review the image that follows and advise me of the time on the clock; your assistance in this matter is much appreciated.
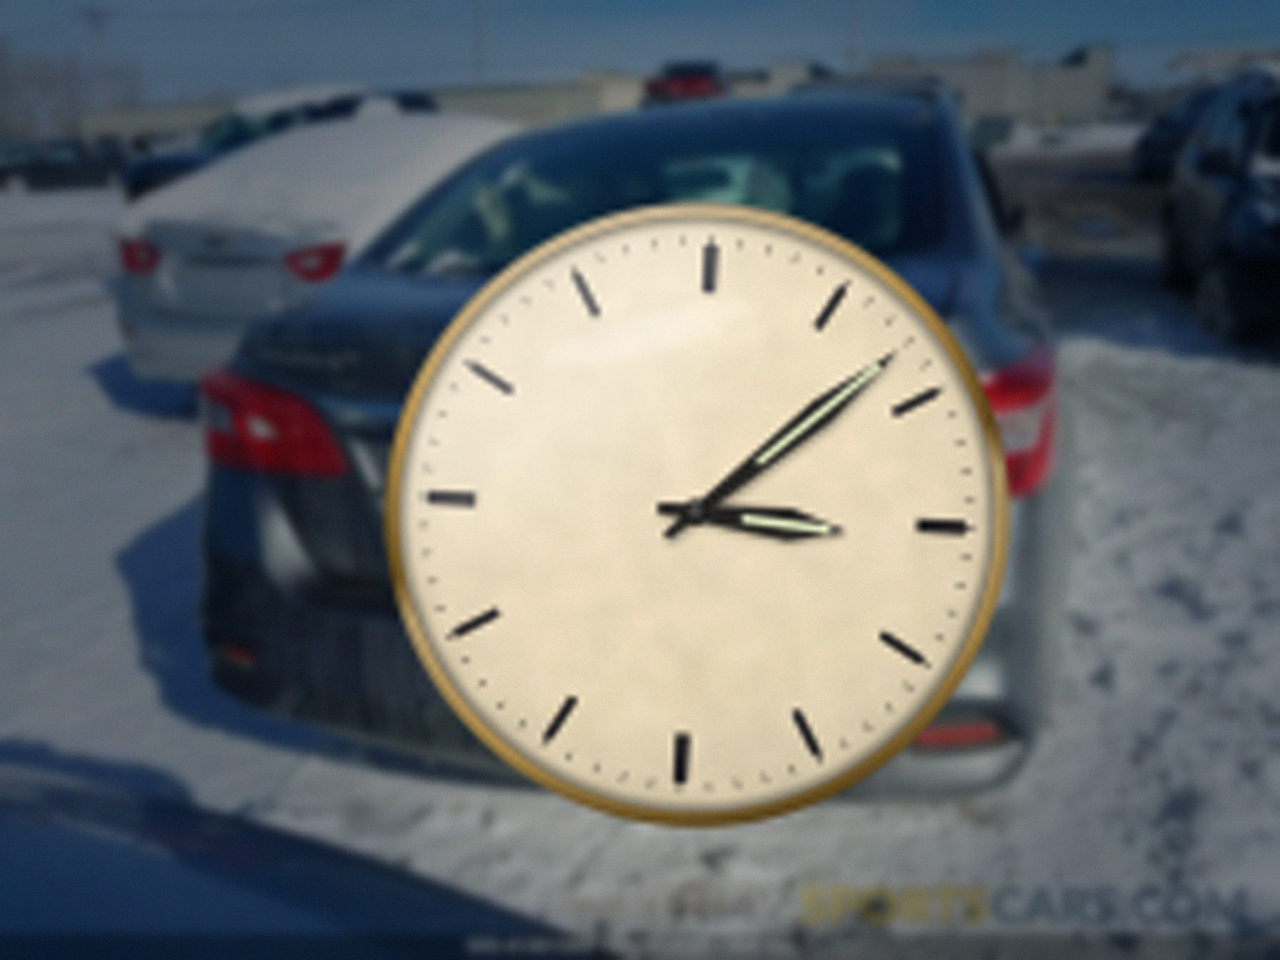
3:08
